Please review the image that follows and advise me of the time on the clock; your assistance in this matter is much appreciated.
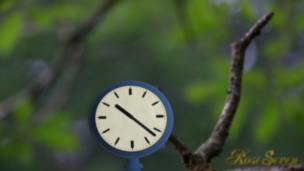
10:22
